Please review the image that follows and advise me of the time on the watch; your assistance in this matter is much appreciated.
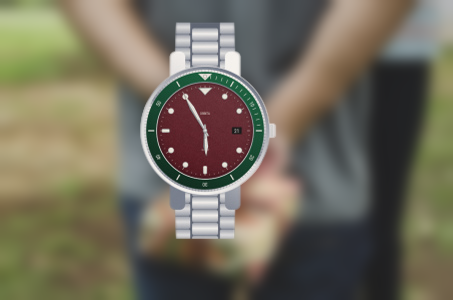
5:55
